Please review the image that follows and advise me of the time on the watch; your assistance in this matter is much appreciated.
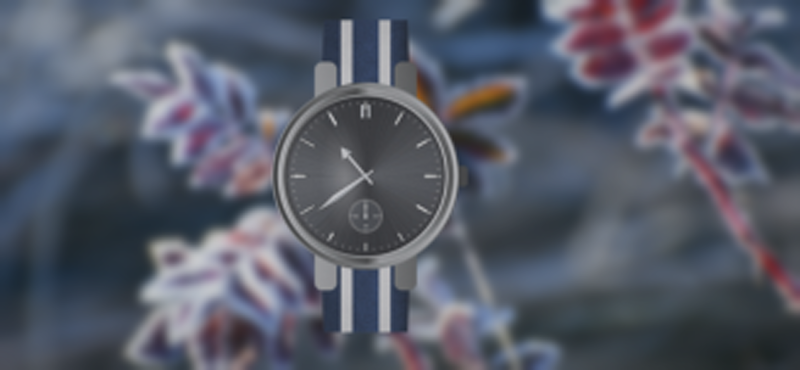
10:39
